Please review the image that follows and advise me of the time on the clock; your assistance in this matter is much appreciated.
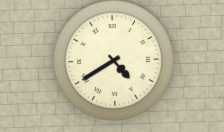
4:40
